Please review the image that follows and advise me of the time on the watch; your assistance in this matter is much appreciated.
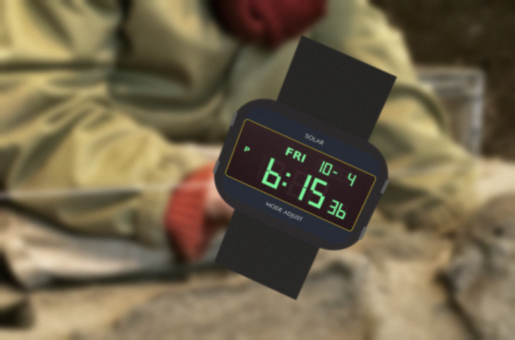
6:15:36
